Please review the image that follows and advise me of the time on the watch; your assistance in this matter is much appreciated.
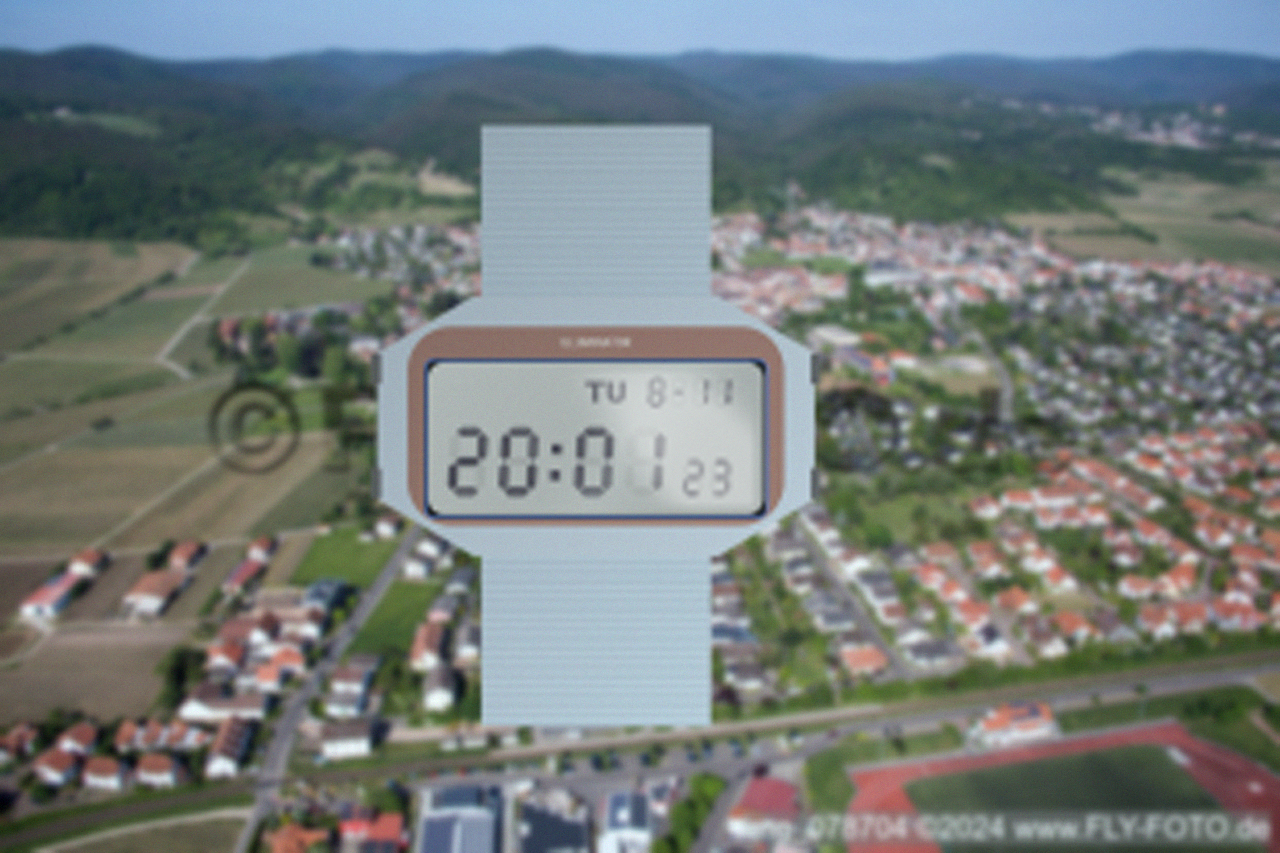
20:01:23
